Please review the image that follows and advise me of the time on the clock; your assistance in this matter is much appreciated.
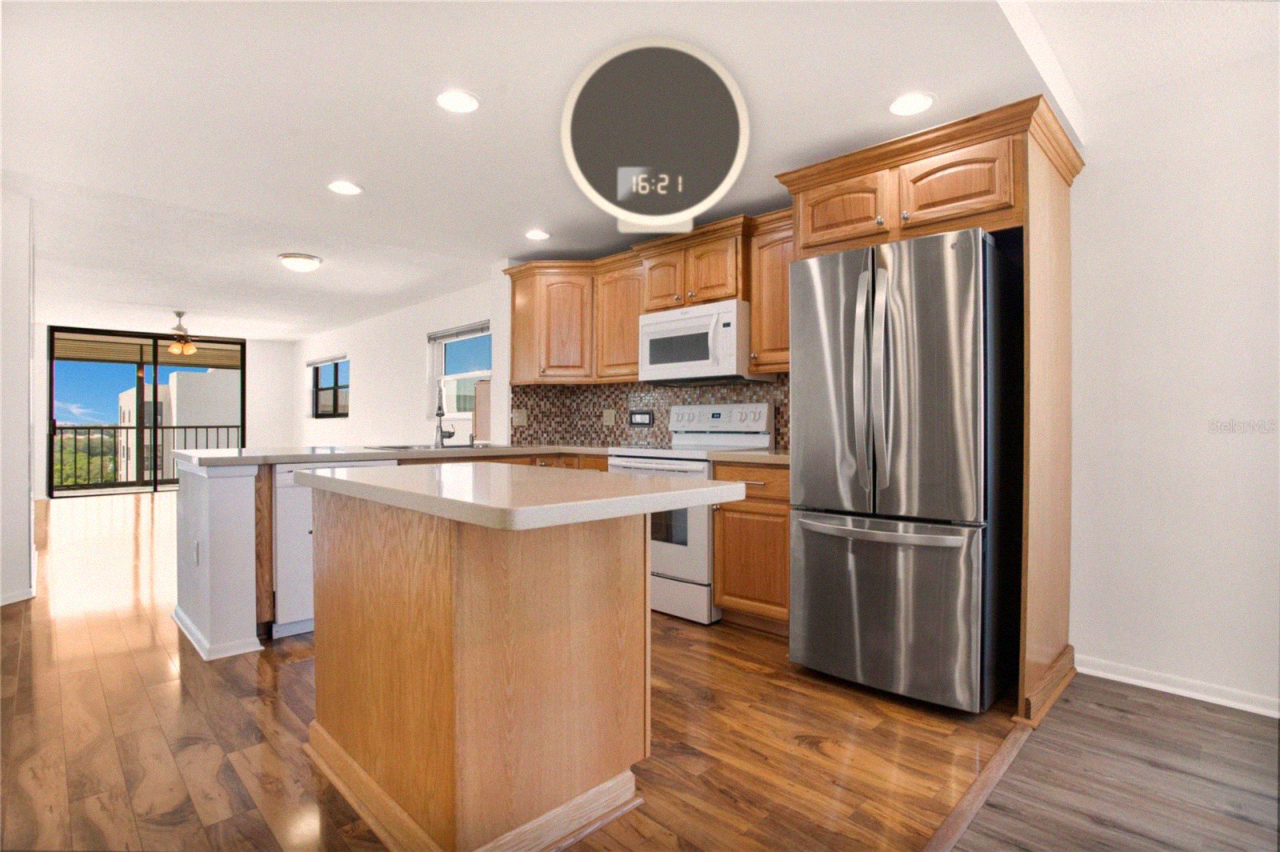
16:21
